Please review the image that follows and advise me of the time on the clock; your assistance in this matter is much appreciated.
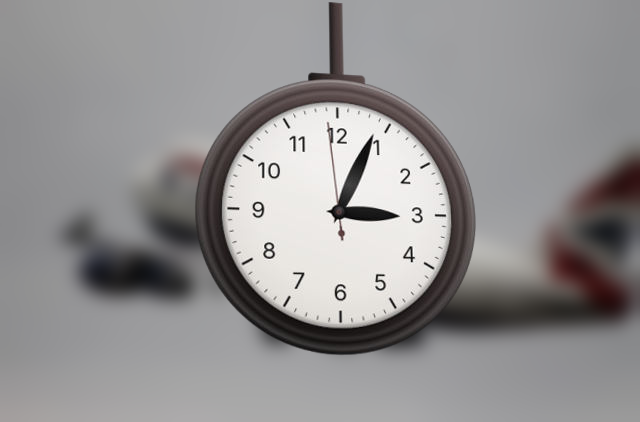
3:03:59
